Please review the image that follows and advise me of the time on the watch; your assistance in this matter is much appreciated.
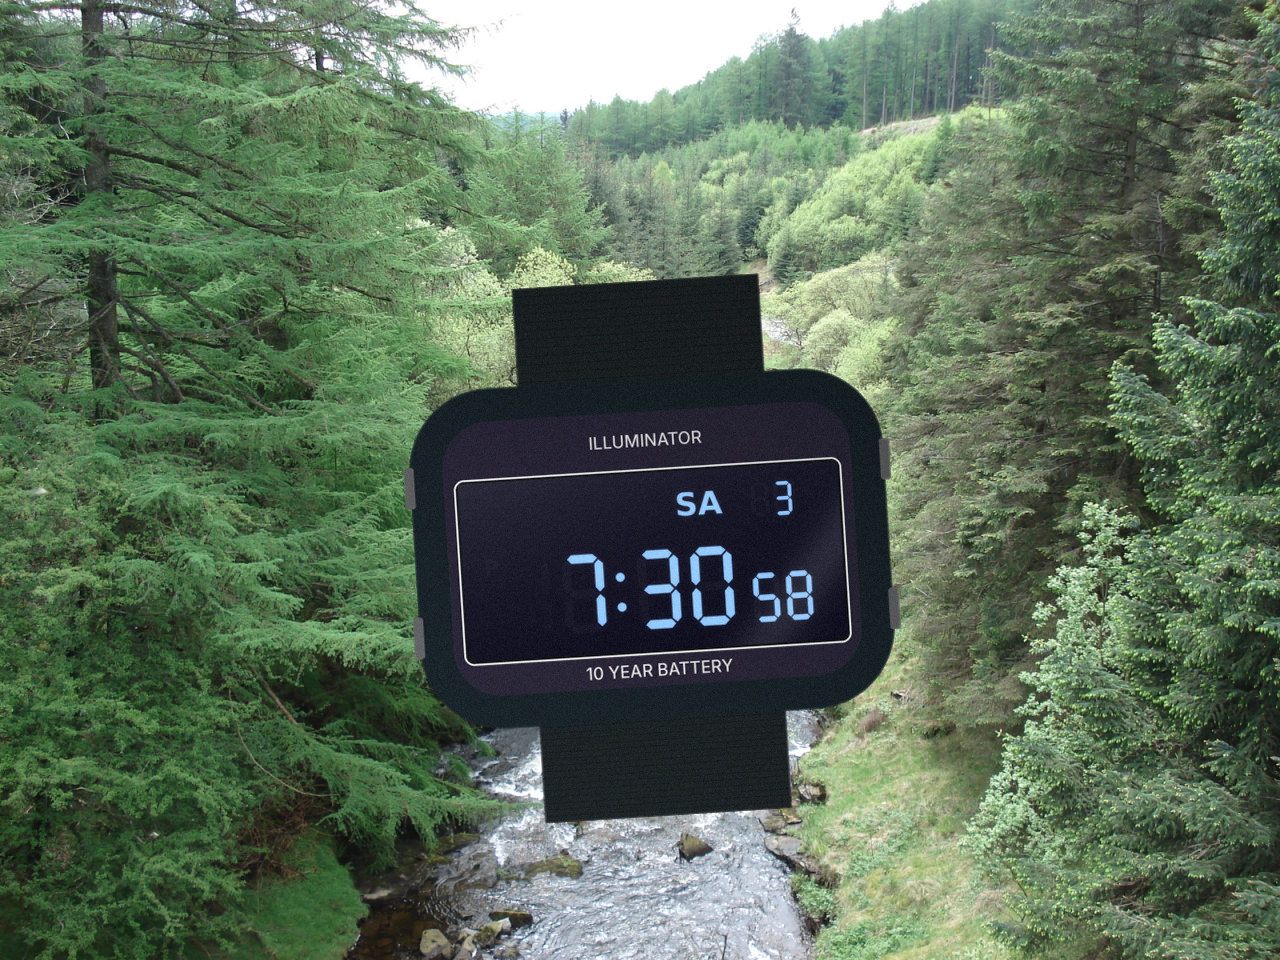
7:30:58
